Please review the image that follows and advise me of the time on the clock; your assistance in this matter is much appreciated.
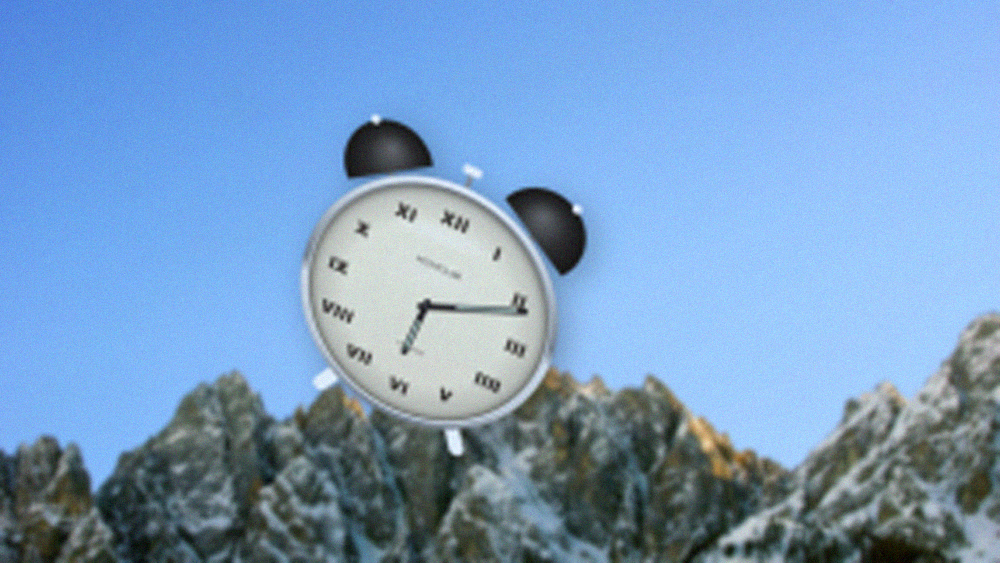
6:11
